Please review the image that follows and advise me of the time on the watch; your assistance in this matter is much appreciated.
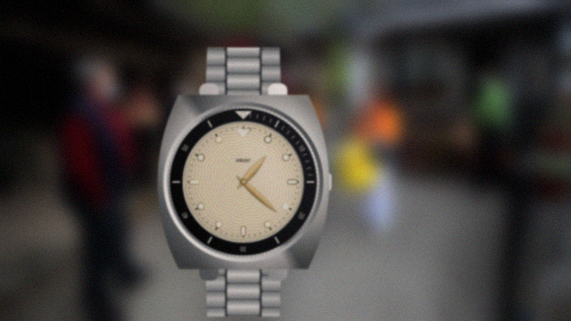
1:22
